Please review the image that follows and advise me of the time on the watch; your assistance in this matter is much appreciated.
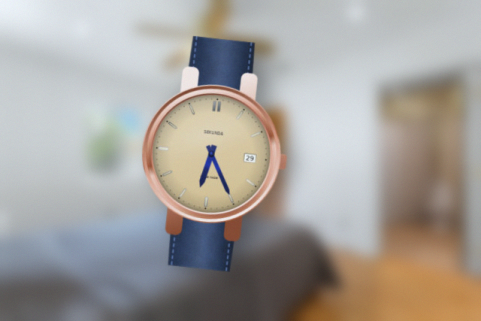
6:25
